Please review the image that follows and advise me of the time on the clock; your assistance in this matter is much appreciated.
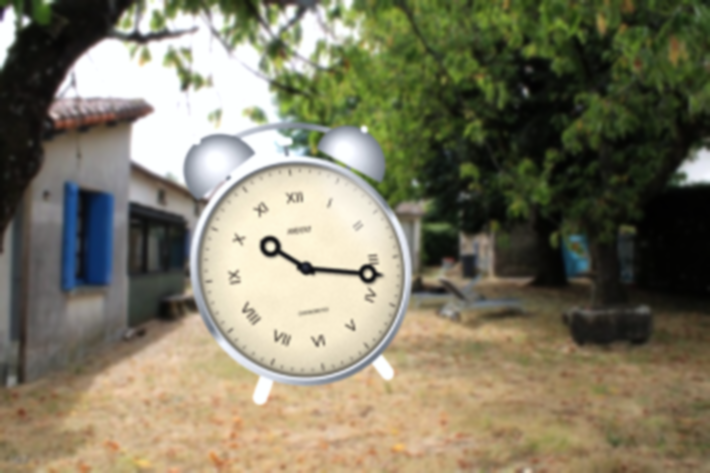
10:17
